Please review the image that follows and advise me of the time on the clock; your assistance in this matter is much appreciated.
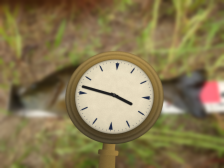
3:47
